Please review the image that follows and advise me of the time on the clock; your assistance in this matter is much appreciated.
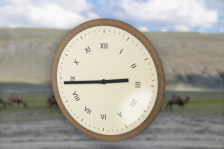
2:44
